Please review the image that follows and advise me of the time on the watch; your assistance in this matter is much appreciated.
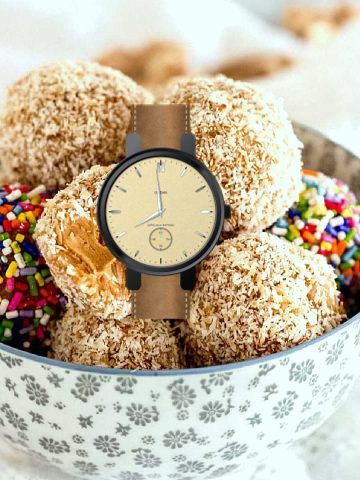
7:59
